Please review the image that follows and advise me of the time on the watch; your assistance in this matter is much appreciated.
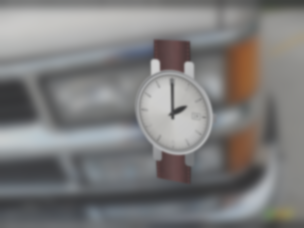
2:00
